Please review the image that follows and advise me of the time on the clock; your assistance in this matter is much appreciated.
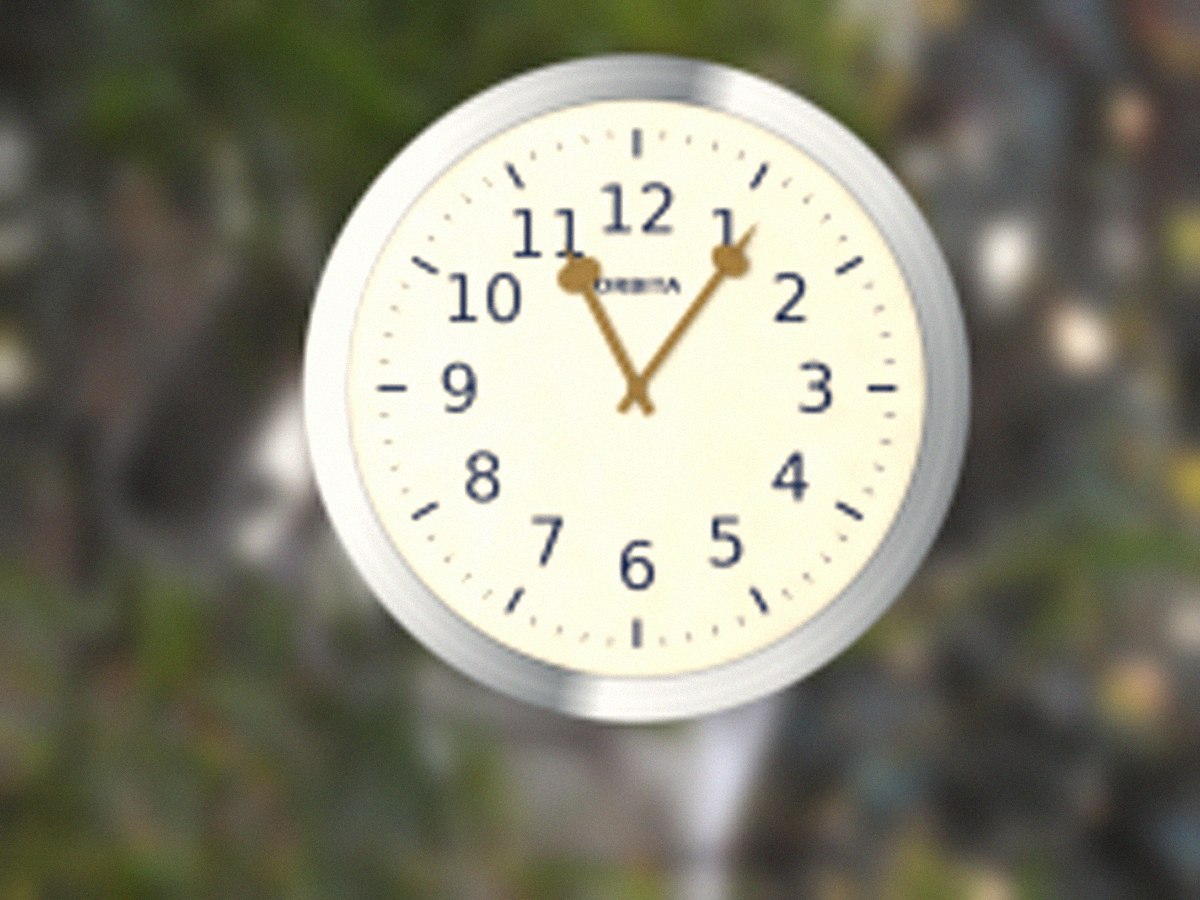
11:06
